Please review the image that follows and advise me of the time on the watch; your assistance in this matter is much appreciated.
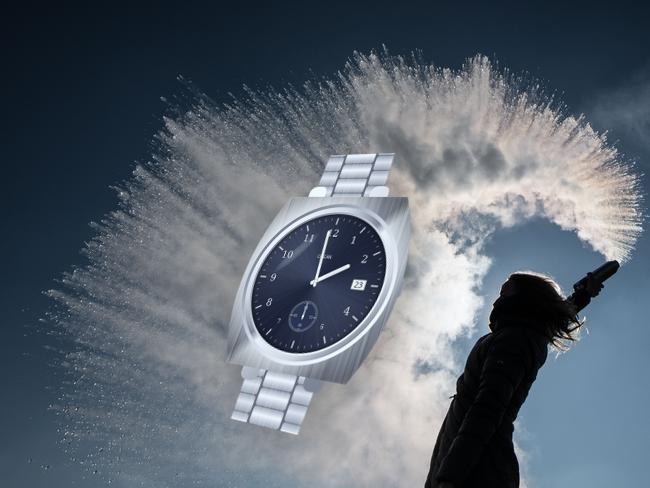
1:59
